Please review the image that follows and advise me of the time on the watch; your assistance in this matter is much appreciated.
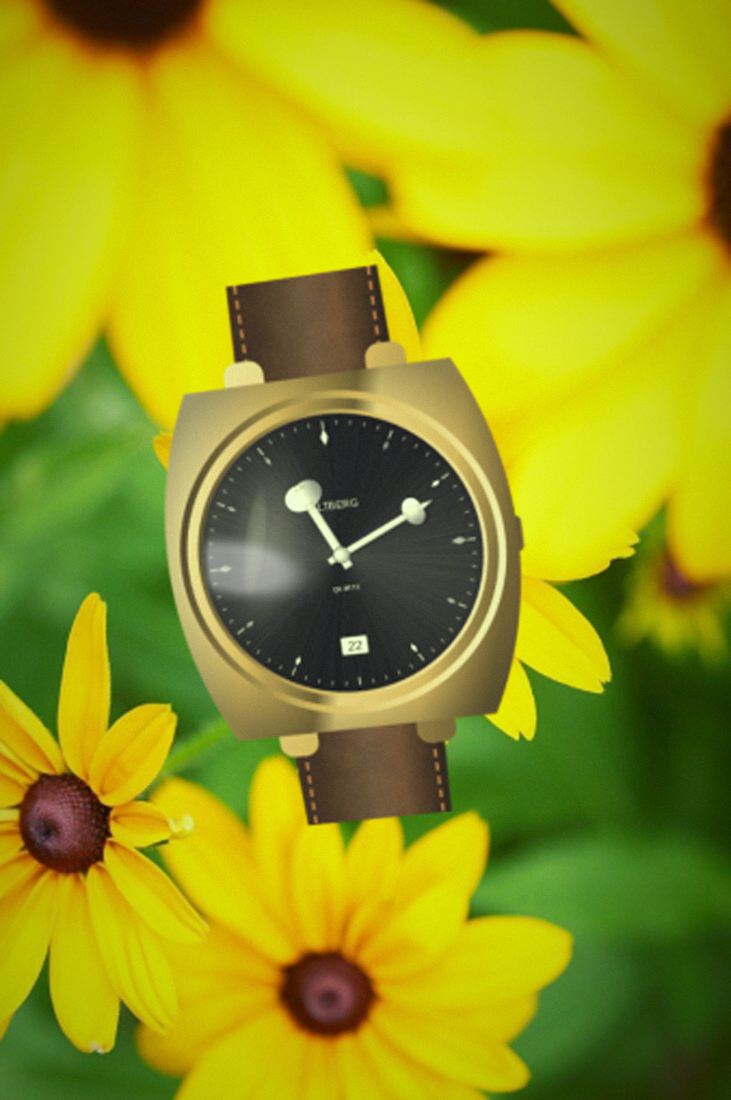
11:11
